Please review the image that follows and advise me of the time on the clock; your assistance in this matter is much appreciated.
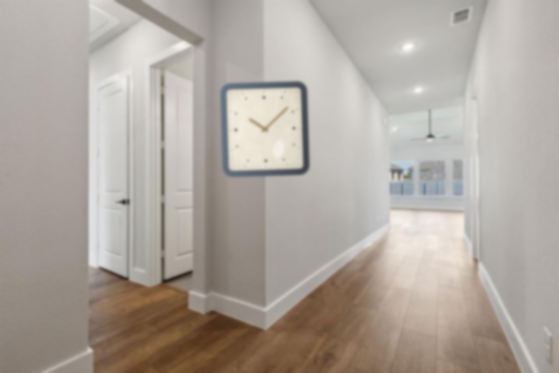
10:08
